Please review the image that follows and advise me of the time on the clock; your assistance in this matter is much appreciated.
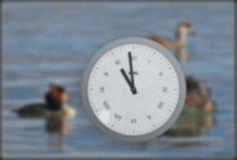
10:59
